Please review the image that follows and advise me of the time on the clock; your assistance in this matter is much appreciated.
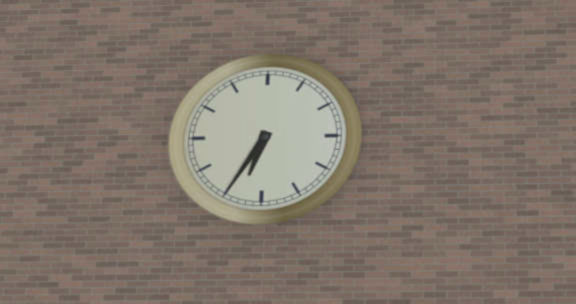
6:35
